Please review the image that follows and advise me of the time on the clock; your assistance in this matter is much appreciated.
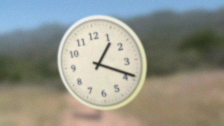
1:19
